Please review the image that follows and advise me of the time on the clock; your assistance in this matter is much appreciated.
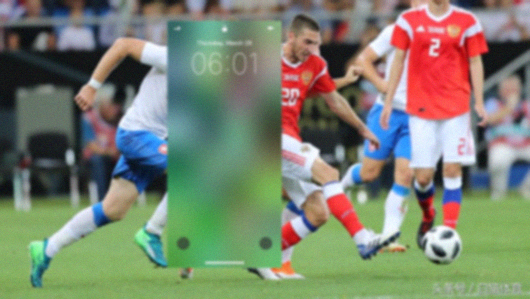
6:01
